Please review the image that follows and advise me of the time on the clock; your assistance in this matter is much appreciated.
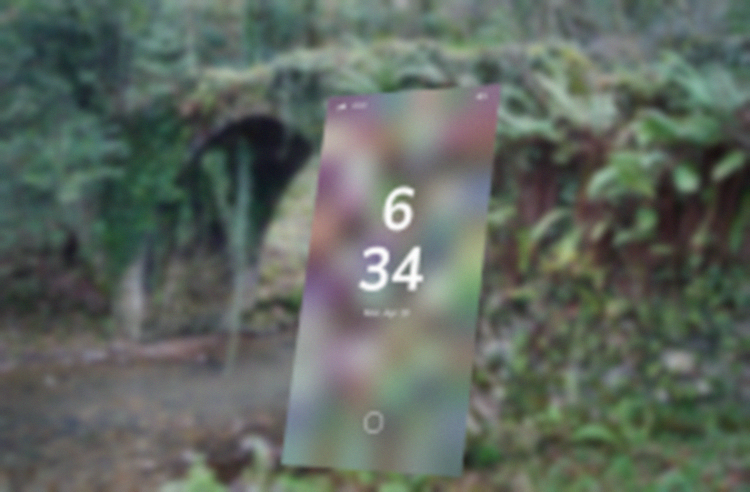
6:34
